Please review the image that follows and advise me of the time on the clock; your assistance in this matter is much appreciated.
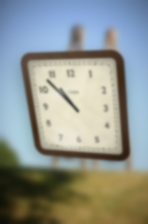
10:53
